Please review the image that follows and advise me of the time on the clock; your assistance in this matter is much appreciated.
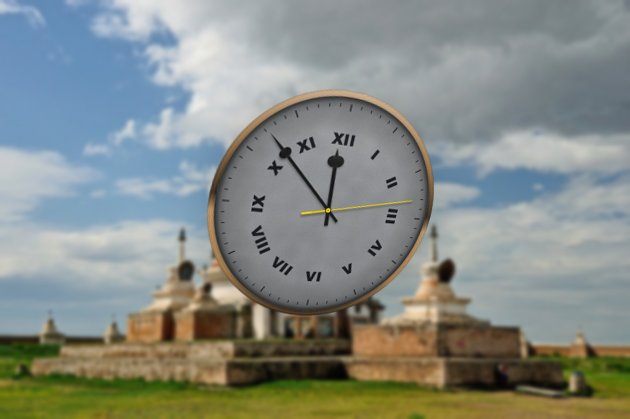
11:52:13
